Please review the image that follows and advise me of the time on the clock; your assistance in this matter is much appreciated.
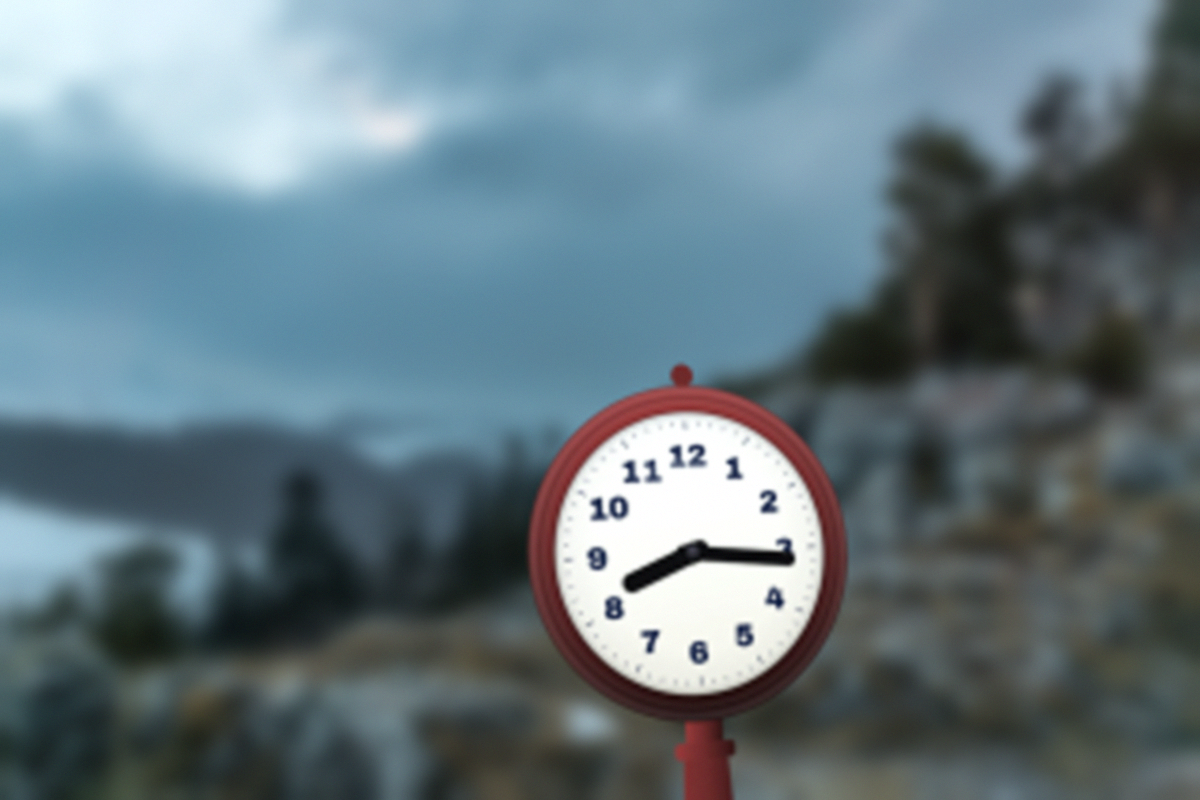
8:16
